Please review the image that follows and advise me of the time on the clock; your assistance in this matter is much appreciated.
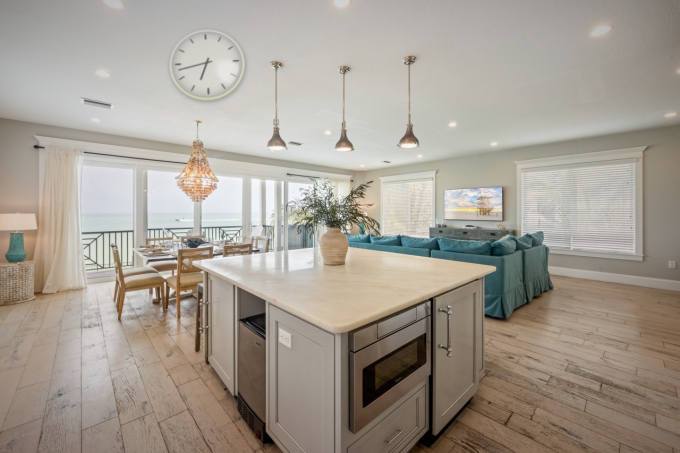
6:43
